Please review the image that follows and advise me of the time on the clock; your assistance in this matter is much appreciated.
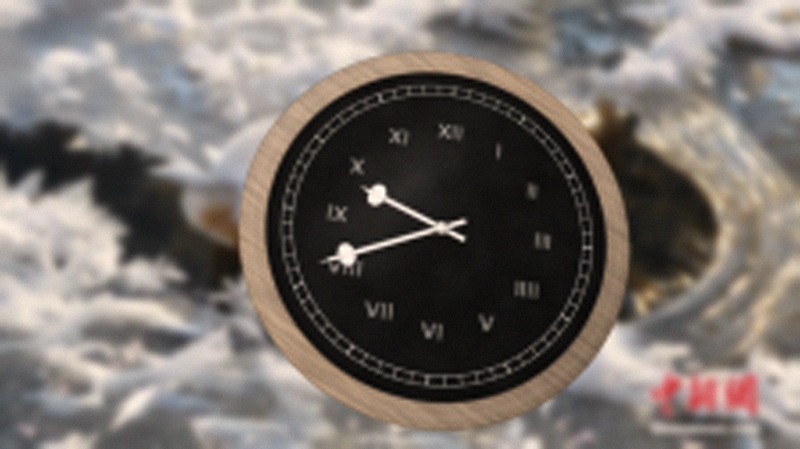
9:41
